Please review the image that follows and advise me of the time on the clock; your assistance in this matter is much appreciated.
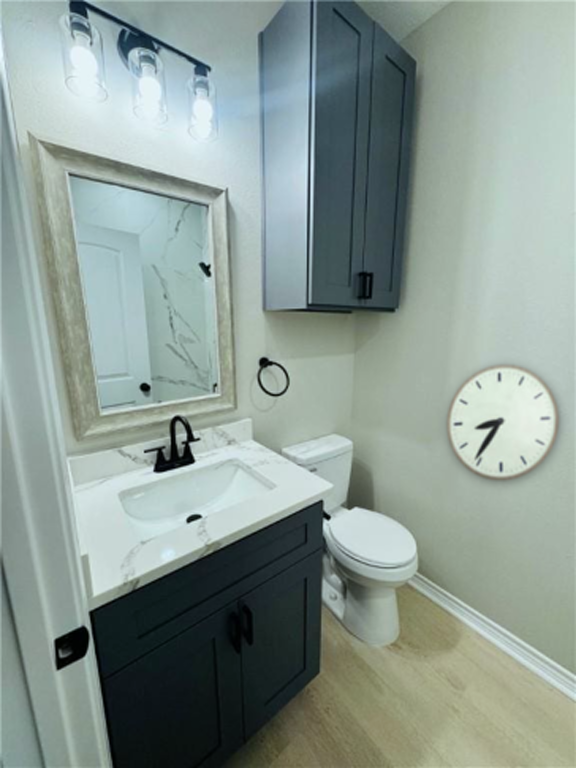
8:36
